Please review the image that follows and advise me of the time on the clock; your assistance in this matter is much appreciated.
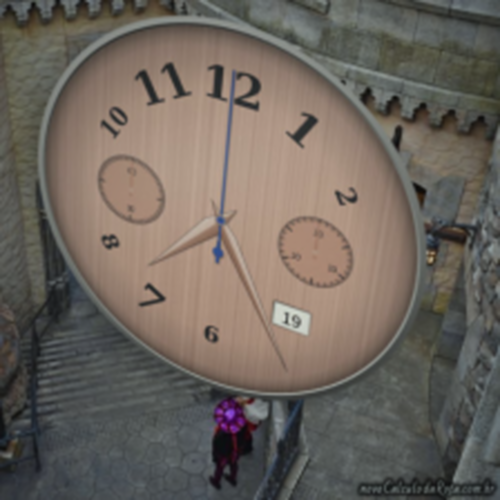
7:25
